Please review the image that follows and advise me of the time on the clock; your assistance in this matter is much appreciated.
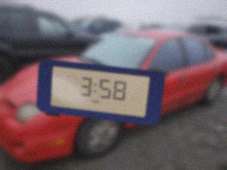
3:58
